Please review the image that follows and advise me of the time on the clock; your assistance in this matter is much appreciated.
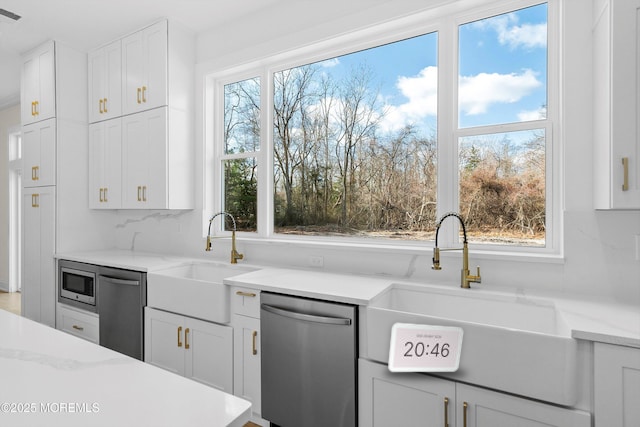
20:46
